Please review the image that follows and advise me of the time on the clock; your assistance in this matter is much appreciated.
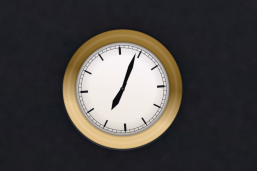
7:04
